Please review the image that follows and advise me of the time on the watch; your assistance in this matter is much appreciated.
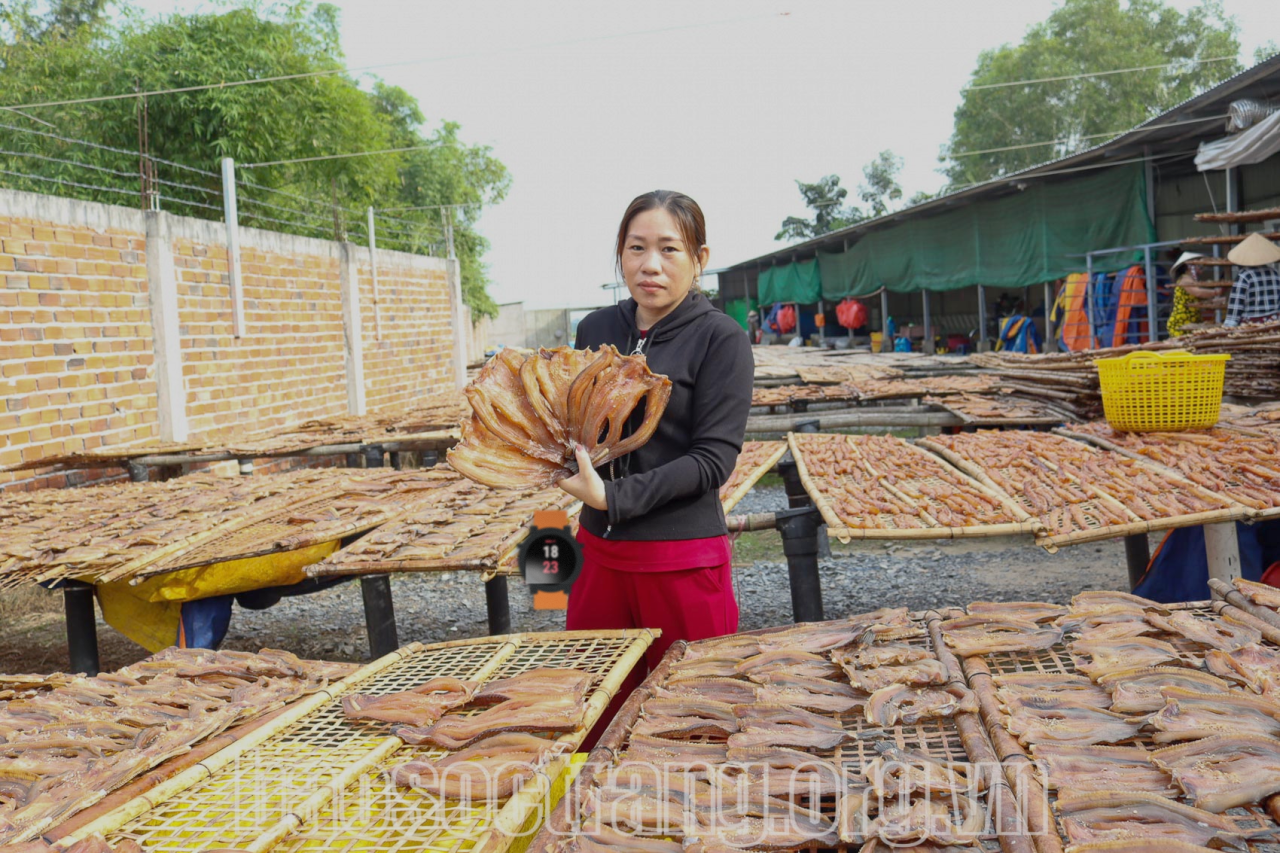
18:23
